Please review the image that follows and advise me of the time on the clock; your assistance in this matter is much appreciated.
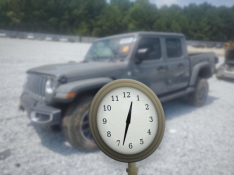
12:33
